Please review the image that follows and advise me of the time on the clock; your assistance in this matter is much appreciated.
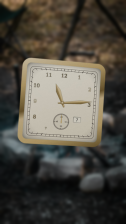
11:14
